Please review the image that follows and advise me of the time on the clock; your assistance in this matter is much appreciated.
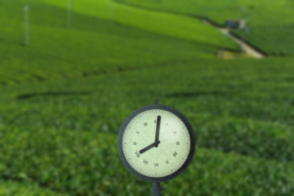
8:01
